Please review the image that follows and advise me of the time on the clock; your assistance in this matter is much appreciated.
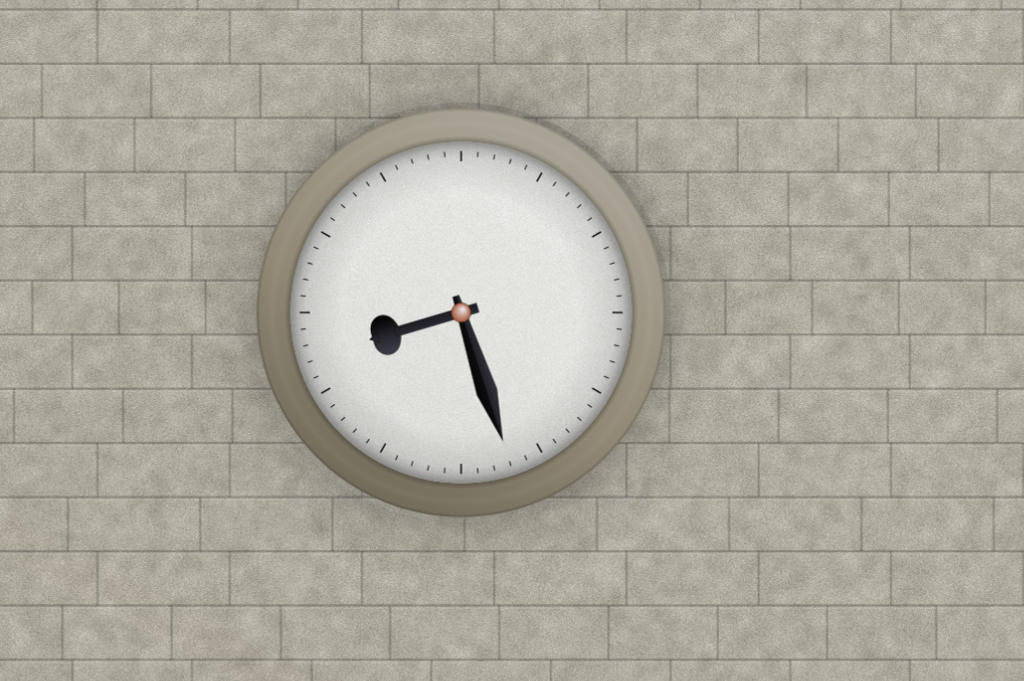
8:27
